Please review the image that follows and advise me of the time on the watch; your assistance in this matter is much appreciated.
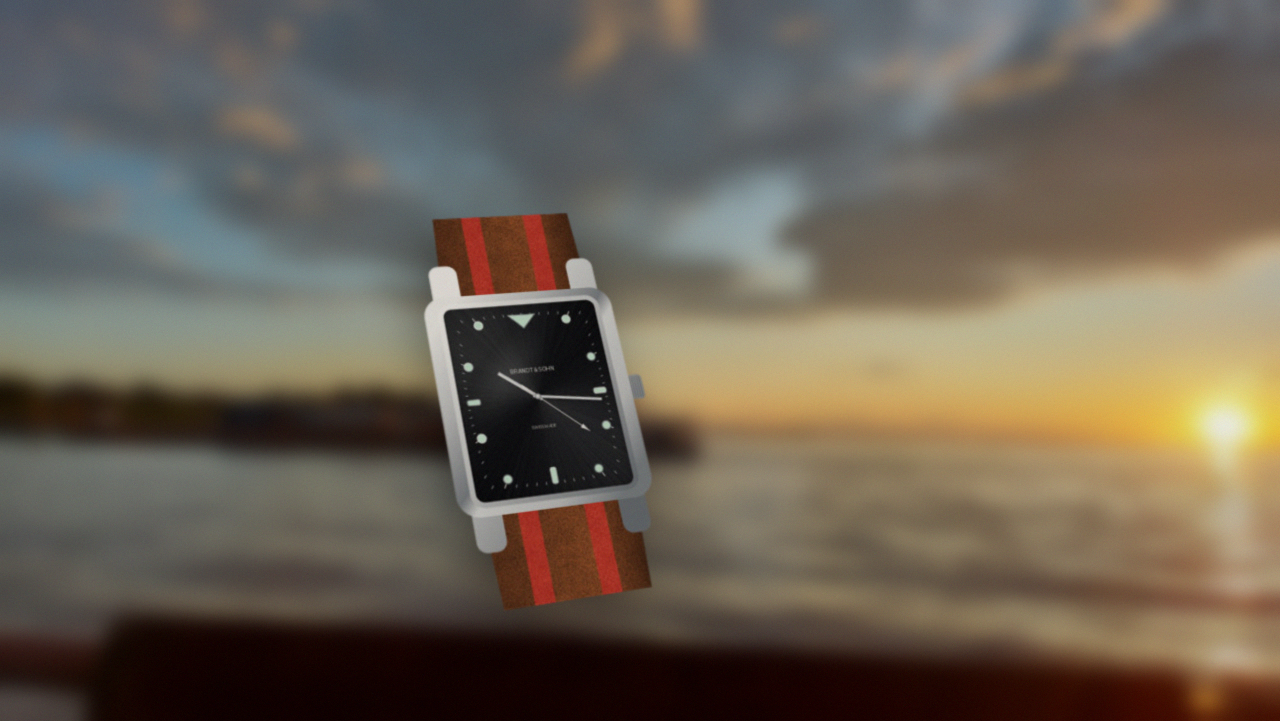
10:16:22
